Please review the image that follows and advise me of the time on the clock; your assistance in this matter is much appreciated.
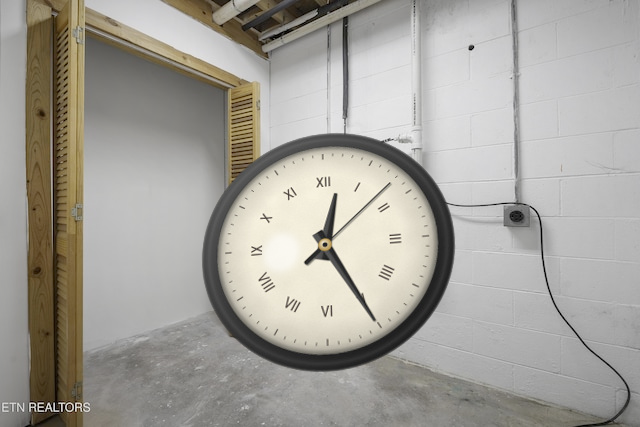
12:25:08
